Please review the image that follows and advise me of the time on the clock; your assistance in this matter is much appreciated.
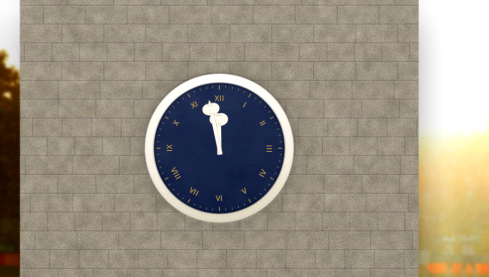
11:58
